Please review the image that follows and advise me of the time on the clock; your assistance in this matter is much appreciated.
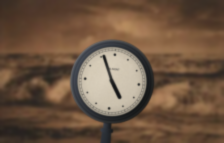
4:56
